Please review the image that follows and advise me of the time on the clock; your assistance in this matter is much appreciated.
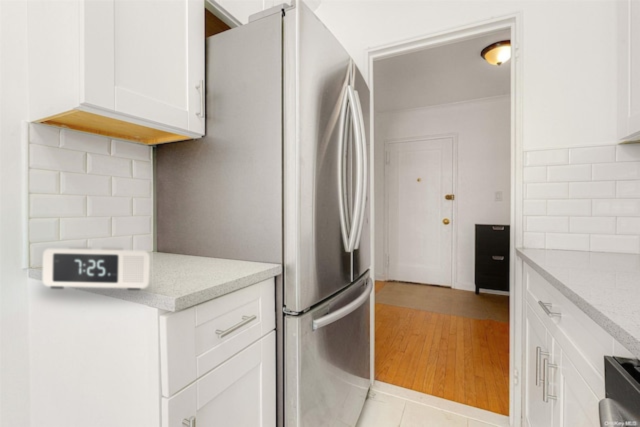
7:25
